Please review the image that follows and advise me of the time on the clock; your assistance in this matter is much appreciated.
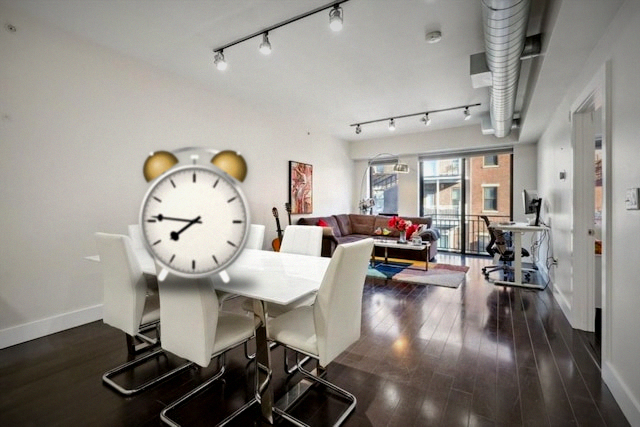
7:46
